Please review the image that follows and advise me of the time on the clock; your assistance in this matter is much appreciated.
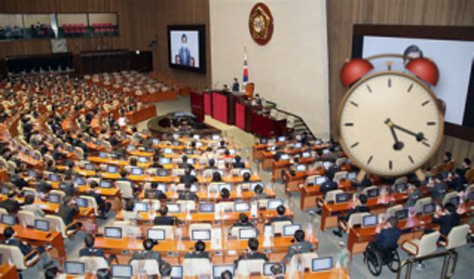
5:19
